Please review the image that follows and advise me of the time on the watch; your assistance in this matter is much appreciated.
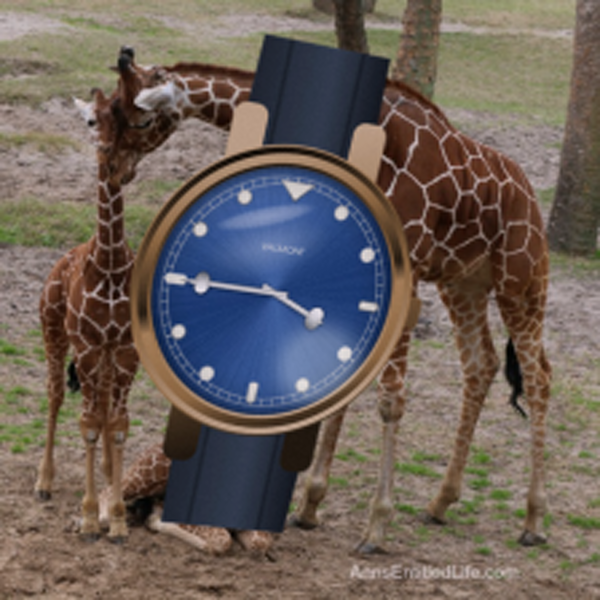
3:45
